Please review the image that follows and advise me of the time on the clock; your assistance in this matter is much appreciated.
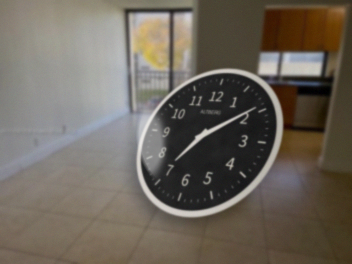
7:09
